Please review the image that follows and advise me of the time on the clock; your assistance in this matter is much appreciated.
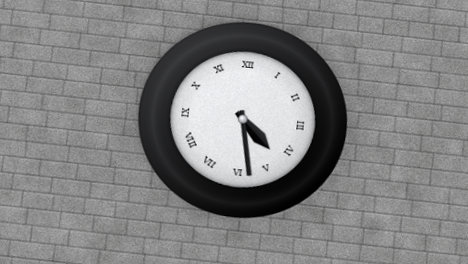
4:28
